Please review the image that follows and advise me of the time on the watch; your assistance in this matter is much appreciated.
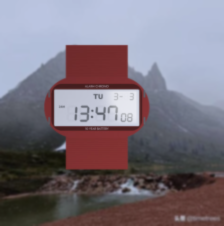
13:47
